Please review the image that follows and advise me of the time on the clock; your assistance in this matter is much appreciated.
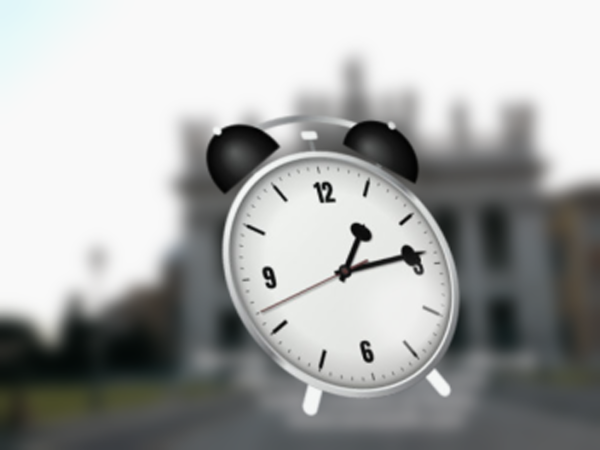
1:13:42
